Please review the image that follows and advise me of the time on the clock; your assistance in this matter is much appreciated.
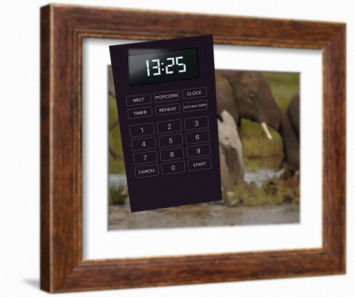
13:25
